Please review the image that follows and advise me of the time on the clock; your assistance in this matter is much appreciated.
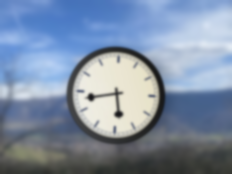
5:43
